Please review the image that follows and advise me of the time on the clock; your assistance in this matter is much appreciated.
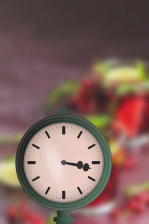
3:17
